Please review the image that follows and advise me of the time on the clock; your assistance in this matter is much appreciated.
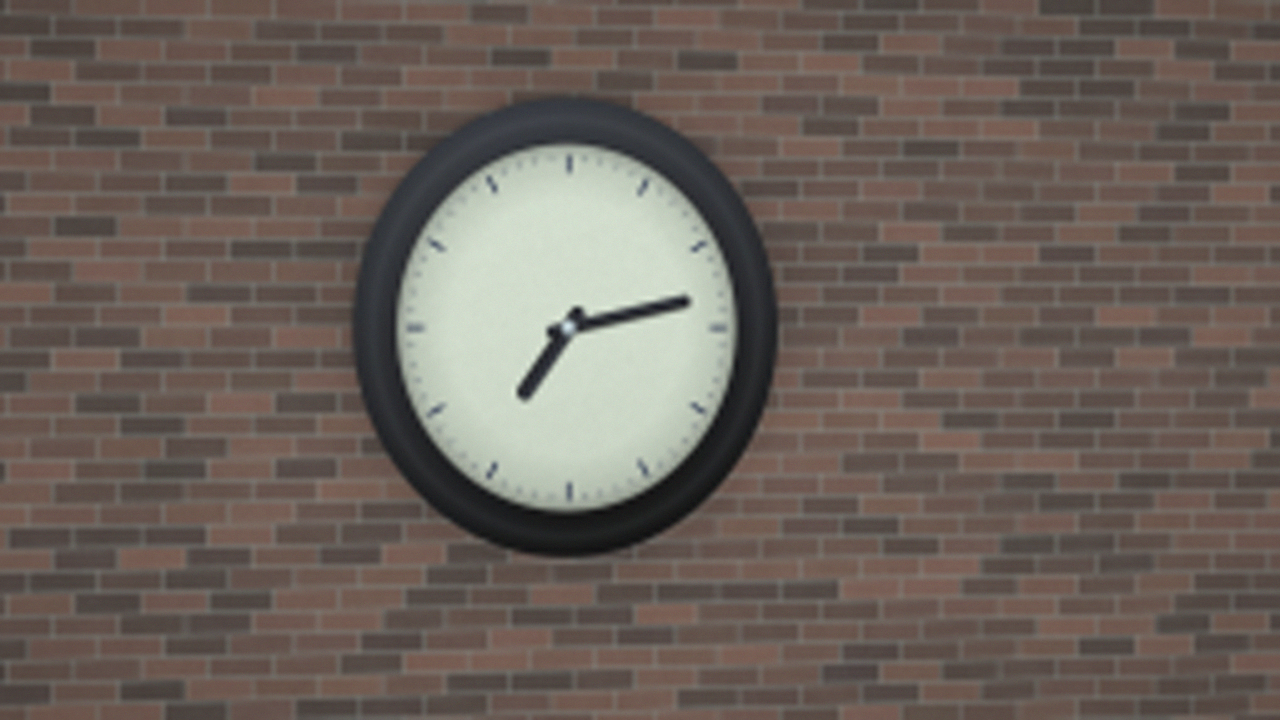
7:13
